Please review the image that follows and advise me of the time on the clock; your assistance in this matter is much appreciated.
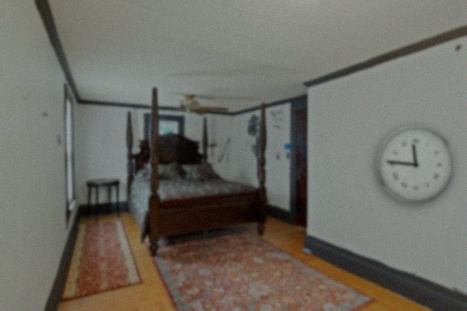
11:46
